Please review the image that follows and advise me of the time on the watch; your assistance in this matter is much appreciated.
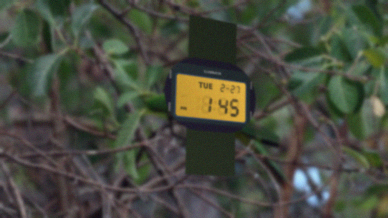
1:45
